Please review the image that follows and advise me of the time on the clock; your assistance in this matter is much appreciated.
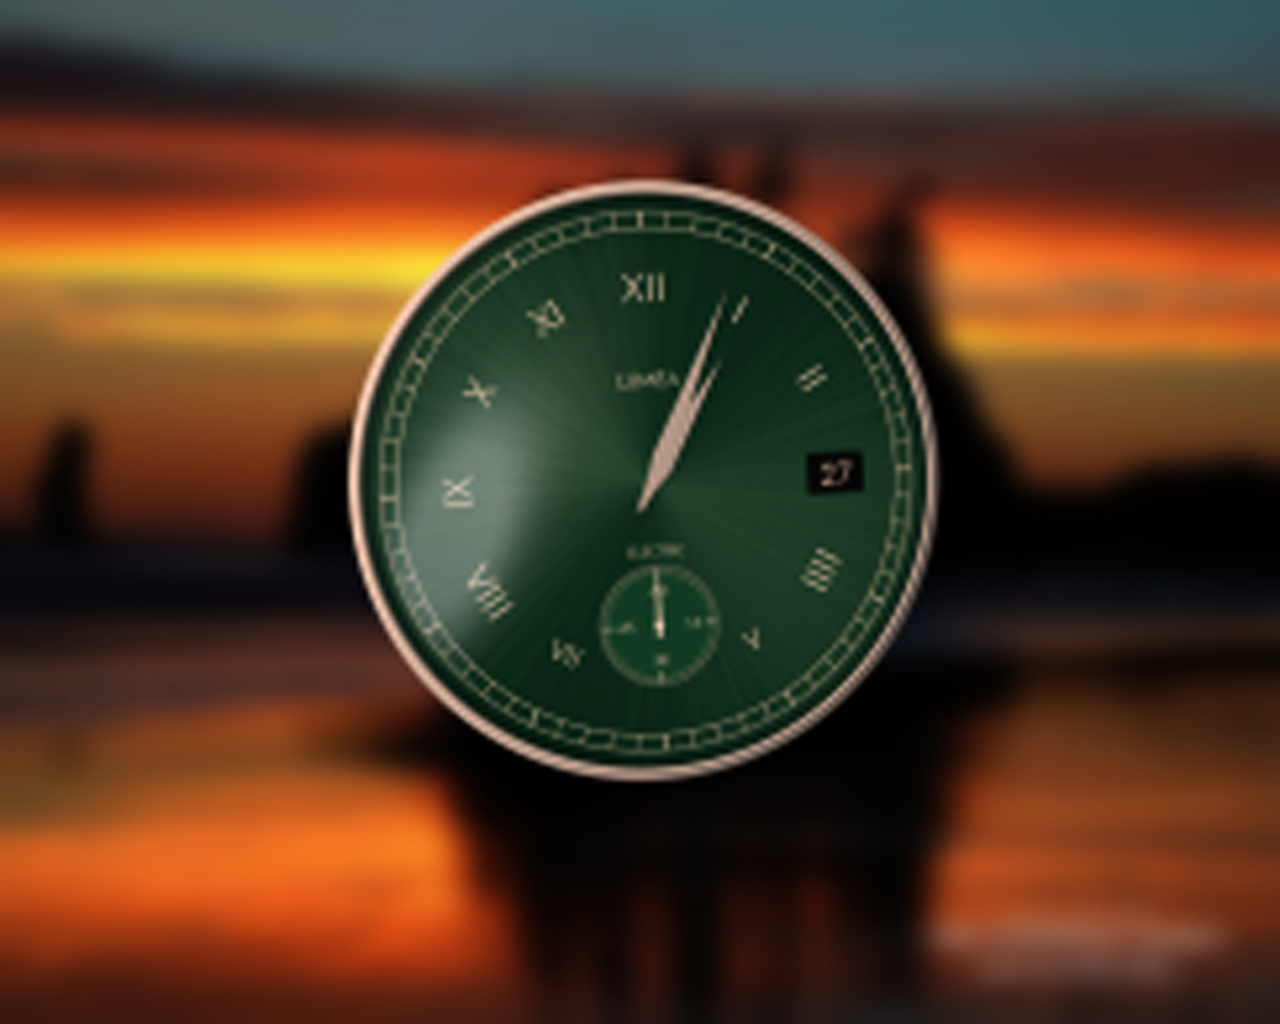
1:04
